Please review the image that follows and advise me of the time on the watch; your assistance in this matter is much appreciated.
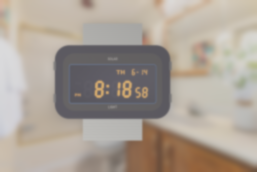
8:18:58
